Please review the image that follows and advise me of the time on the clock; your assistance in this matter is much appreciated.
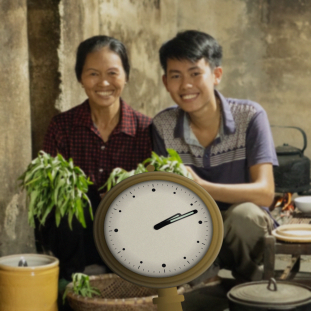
2:12
